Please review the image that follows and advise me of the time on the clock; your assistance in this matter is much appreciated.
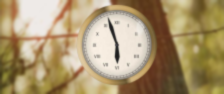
5:57
